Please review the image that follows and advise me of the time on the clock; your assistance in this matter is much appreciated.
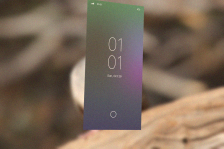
1:01
